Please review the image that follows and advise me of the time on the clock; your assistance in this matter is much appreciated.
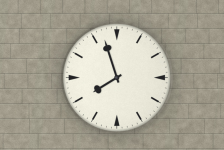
7:57
